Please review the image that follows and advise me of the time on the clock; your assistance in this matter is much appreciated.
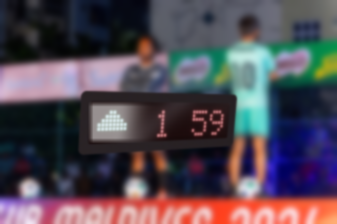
1:59
